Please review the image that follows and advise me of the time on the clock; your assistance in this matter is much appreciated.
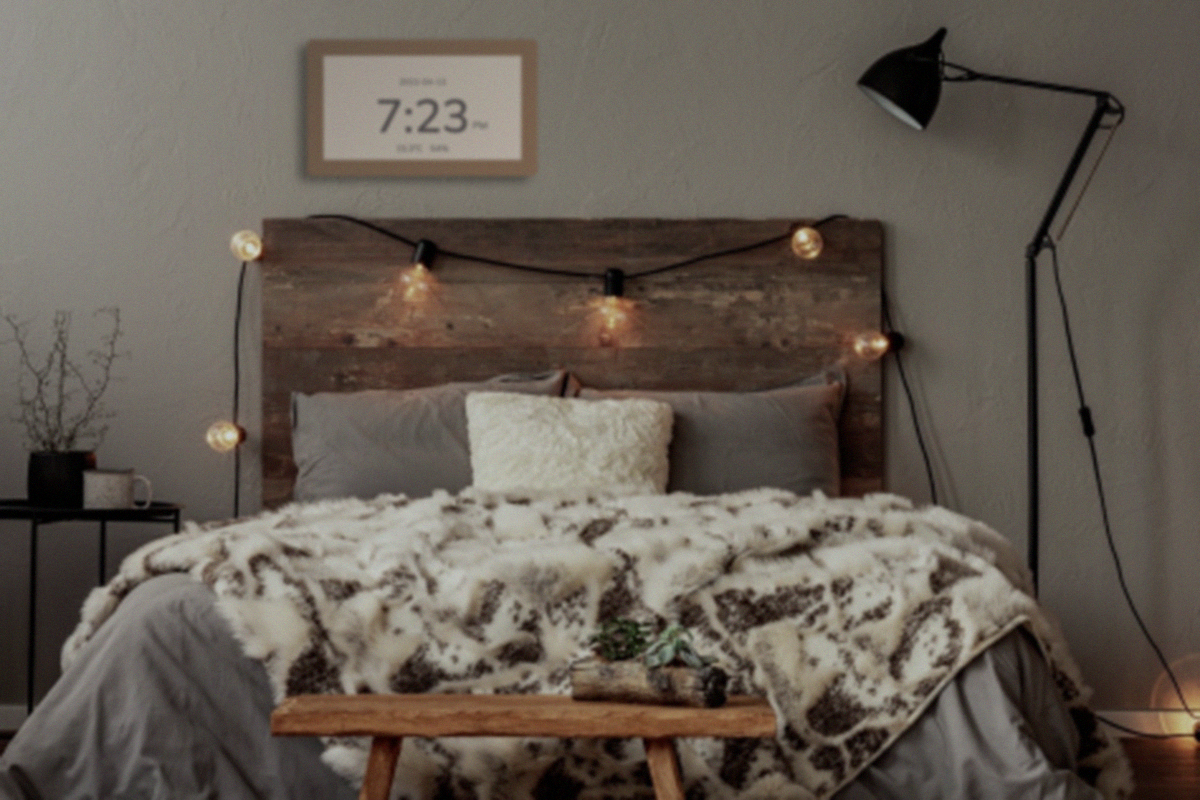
7:23
